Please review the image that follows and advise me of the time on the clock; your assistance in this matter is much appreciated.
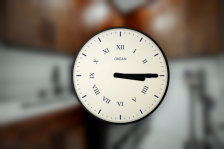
3:15
